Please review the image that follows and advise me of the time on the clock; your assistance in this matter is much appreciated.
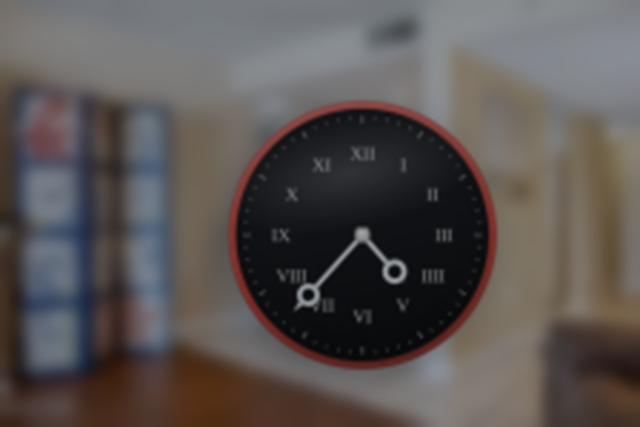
4:37
